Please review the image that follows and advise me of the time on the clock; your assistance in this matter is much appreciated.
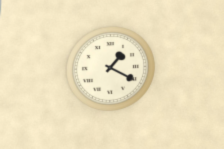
1:20
